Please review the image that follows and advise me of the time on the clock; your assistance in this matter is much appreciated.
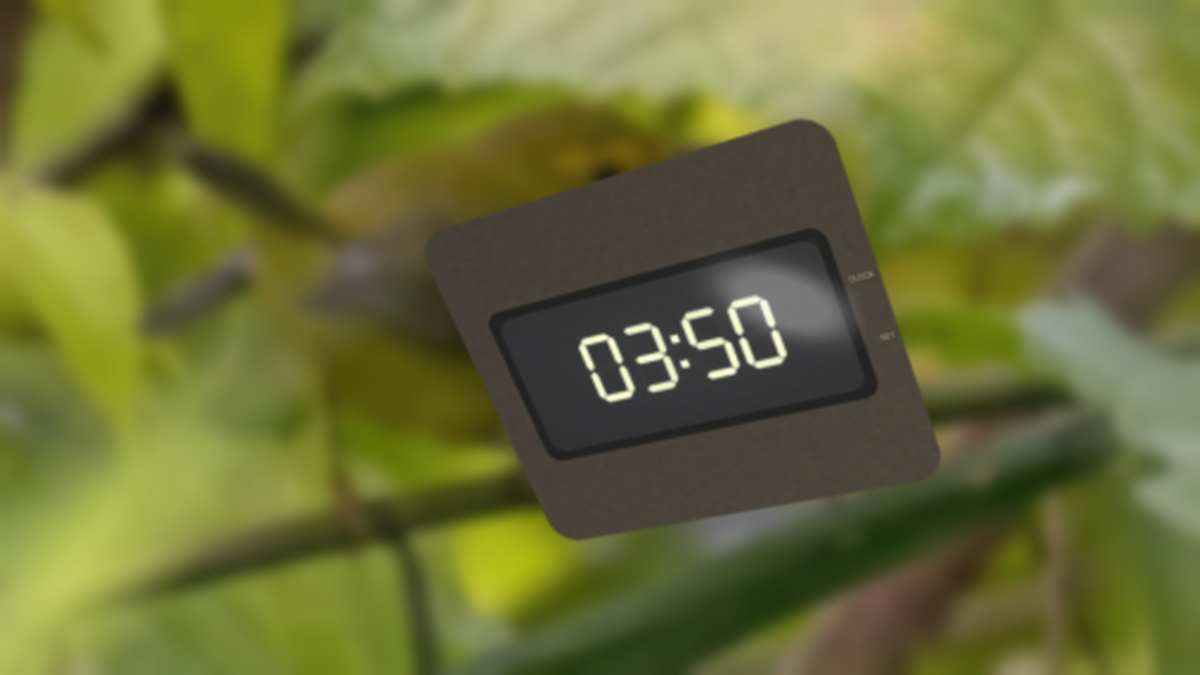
3:50
